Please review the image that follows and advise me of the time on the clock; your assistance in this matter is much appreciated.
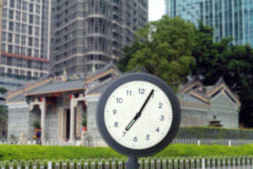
7:04
